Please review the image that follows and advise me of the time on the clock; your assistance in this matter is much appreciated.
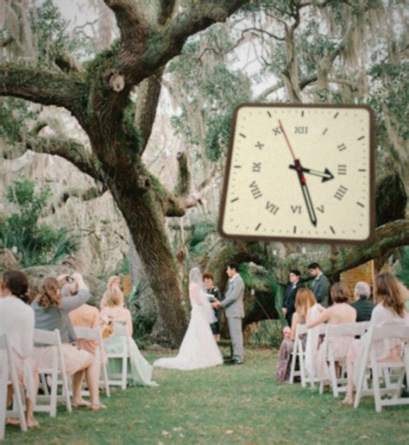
3:26:56
